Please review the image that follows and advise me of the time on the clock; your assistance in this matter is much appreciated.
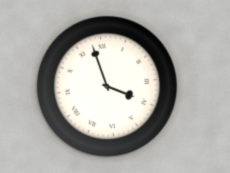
3:58
